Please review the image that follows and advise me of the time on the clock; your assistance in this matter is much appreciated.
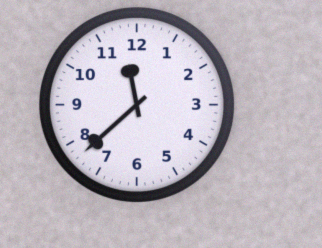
11:38
